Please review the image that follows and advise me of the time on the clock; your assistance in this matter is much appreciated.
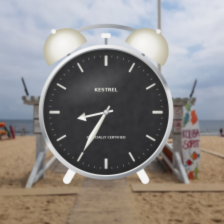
8:35
